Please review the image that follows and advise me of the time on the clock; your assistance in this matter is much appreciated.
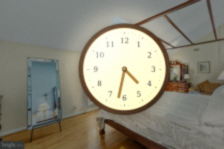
4:32
